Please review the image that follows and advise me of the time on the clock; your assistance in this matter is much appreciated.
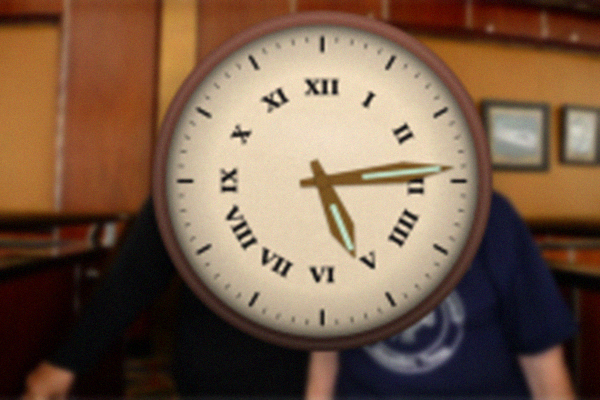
5:14
